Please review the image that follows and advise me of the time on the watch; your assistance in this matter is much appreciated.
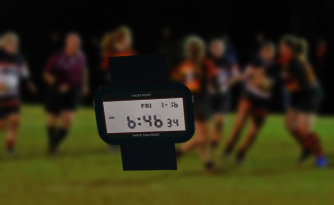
6:46:34
